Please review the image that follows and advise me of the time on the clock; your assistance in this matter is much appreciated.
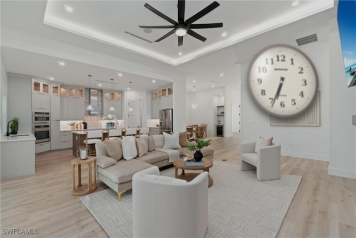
6:34
